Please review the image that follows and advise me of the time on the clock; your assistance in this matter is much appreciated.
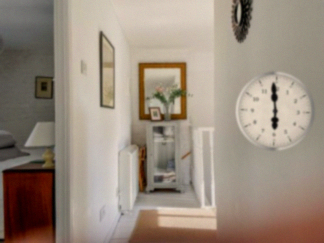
5:59
